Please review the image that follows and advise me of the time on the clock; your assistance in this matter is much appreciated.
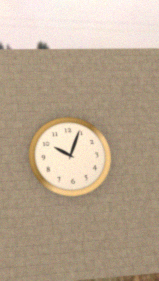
10:04
